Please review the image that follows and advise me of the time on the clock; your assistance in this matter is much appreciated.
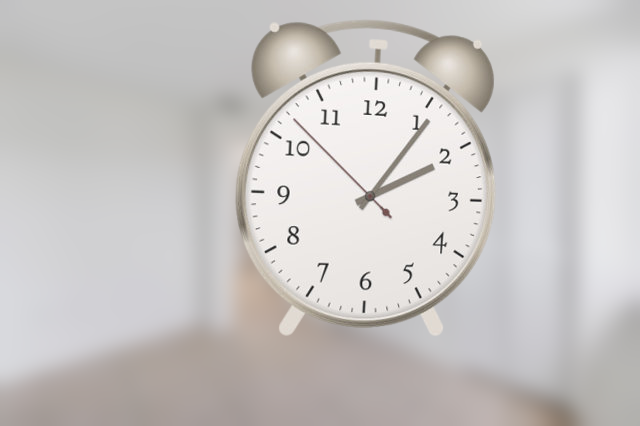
2:05:52
